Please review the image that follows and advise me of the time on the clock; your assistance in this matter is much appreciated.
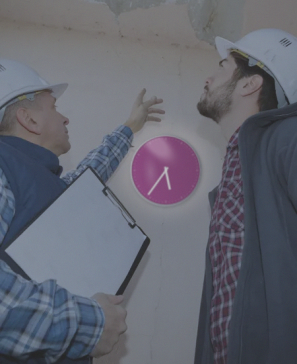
5:36
